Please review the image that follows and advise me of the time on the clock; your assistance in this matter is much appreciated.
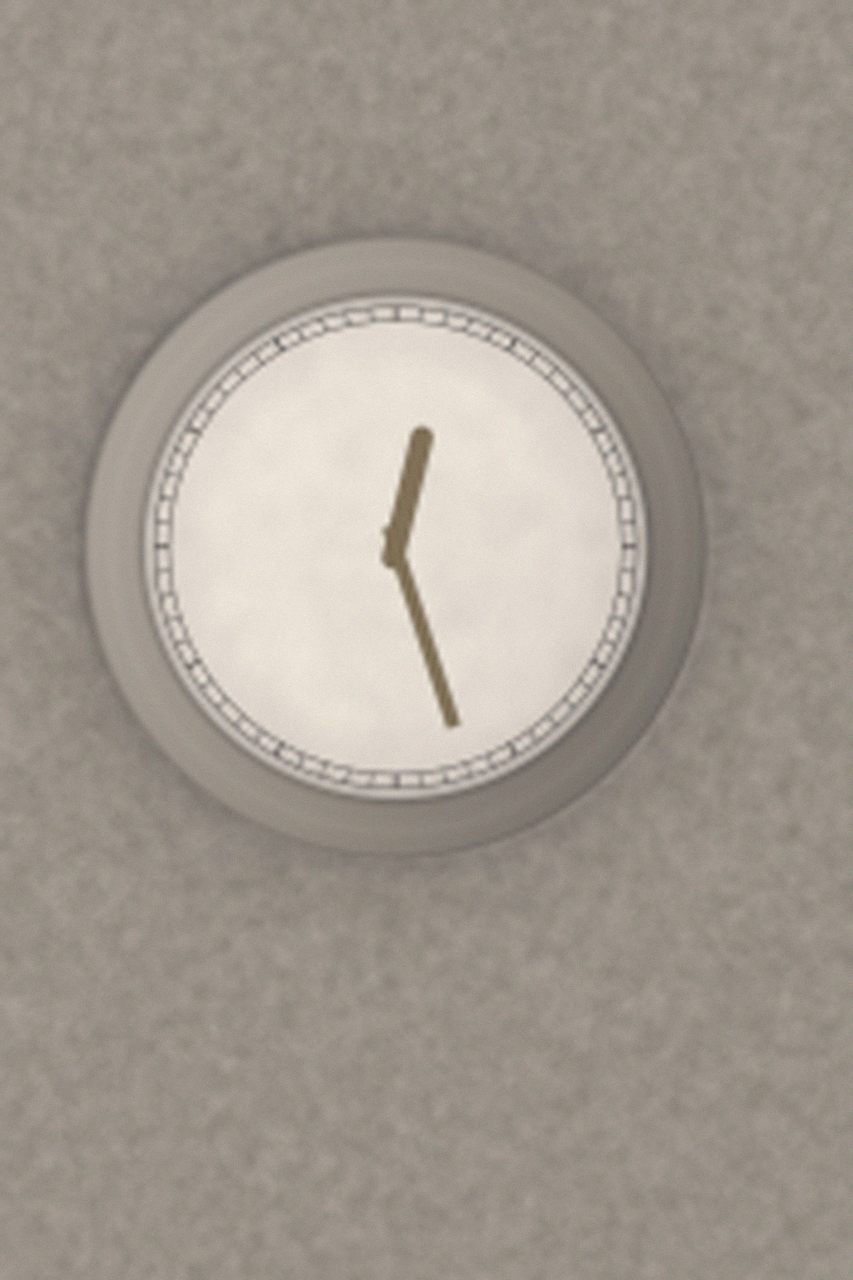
12:27
